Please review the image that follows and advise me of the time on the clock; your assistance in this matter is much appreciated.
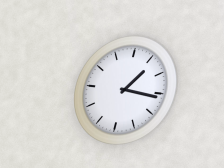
1:16
